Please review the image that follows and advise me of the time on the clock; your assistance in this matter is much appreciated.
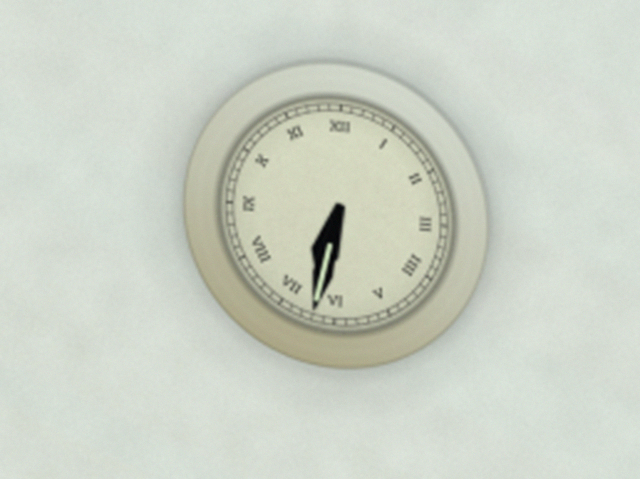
6:32
